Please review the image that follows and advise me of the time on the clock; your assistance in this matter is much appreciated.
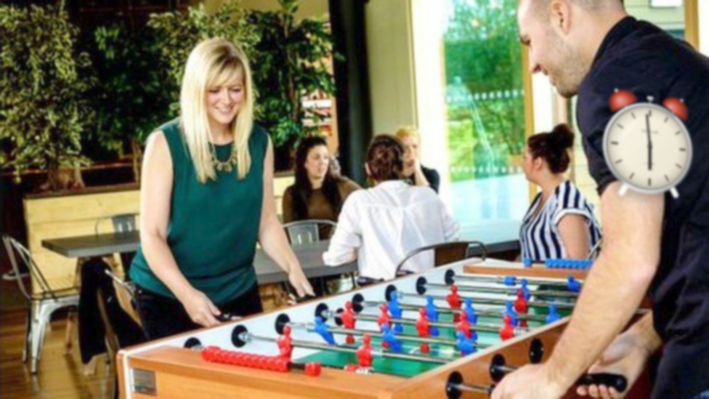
5:59
